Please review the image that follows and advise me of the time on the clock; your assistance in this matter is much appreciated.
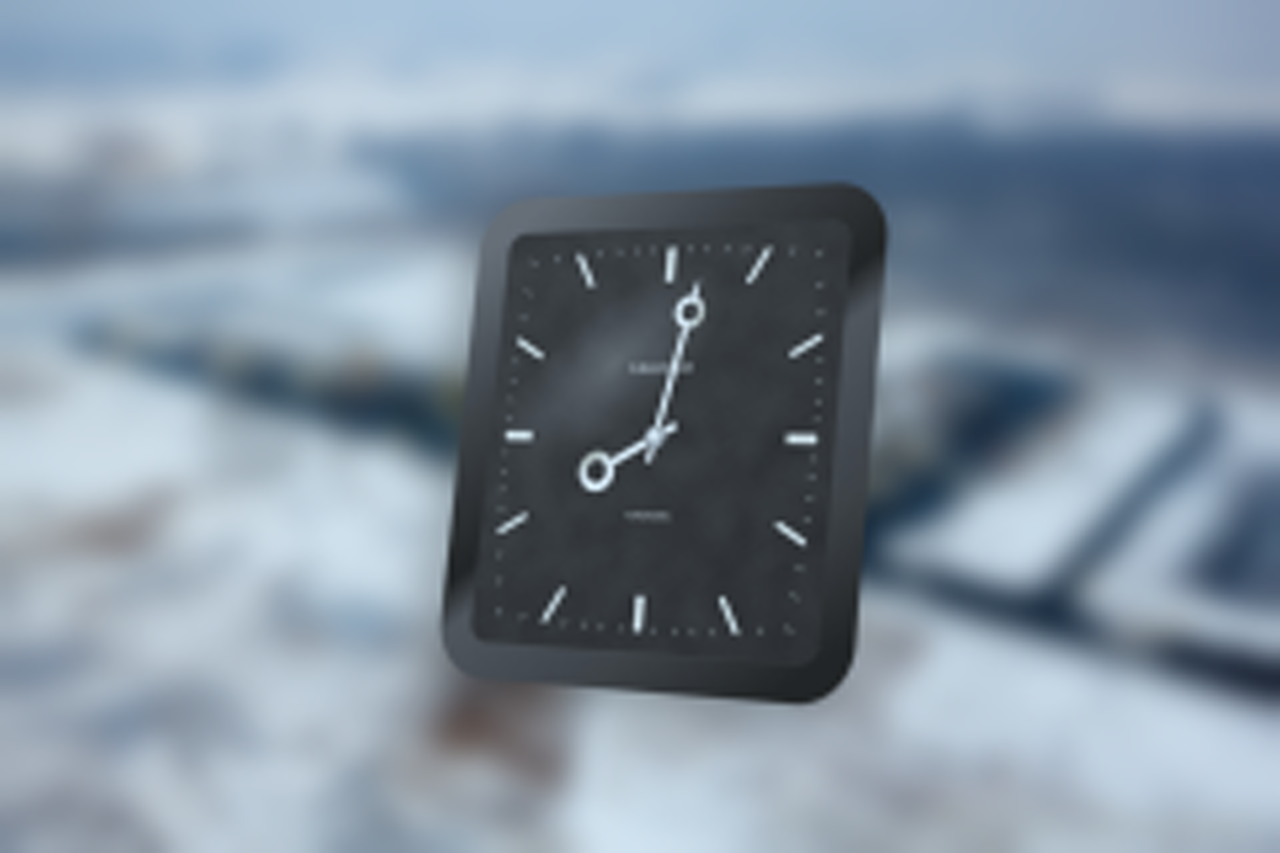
8:02
